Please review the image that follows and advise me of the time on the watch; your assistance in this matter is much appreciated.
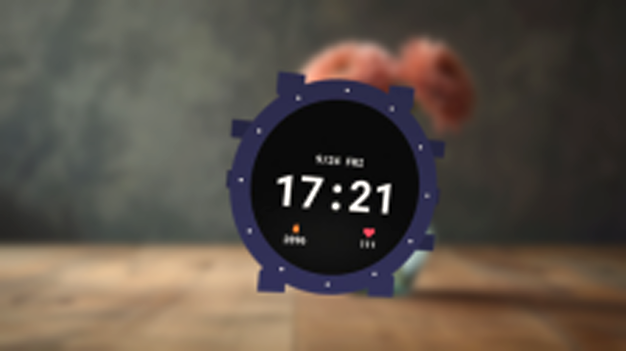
17:21
